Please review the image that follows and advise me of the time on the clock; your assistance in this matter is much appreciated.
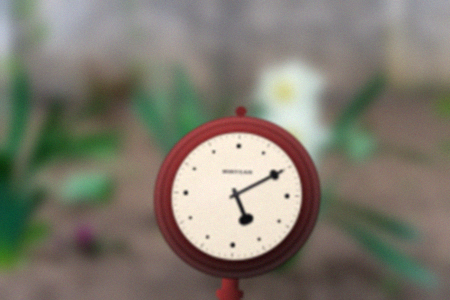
5:10
